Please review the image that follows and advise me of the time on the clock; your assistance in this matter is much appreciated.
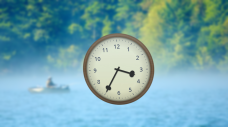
3:35
